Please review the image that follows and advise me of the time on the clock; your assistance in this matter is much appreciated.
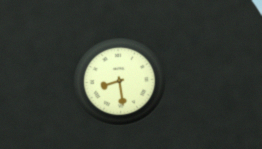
8:29
